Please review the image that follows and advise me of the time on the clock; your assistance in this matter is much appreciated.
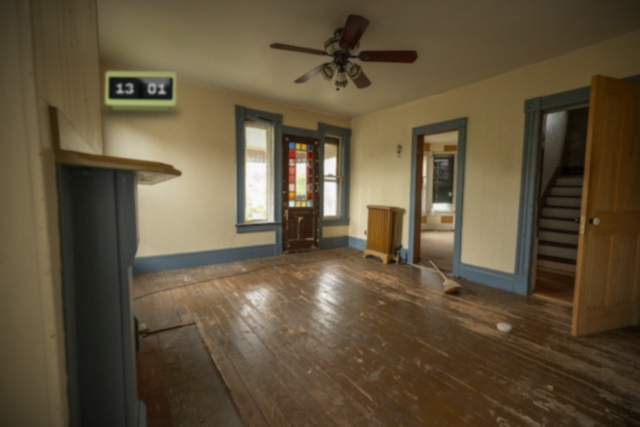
13:01
